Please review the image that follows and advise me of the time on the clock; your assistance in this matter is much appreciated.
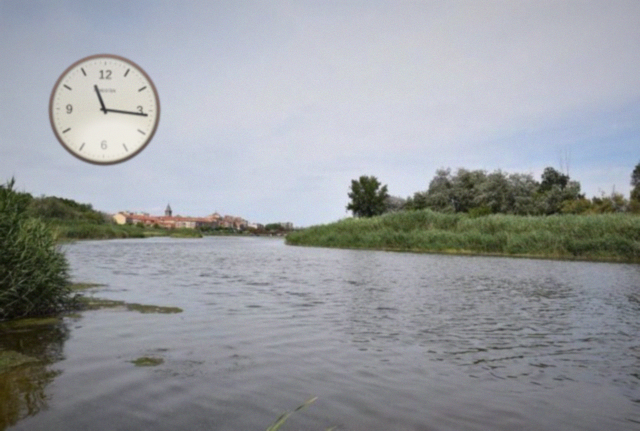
11:16
